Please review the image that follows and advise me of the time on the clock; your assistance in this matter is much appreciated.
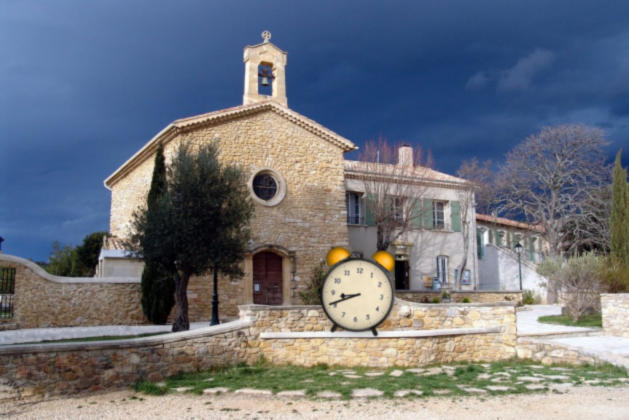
8:41
